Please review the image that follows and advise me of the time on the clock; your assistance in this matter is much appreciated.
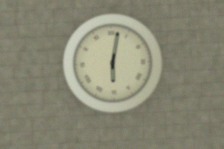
6:02
